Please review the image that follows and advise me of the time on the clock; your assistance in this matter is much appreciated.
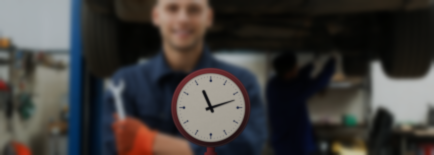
11:12
